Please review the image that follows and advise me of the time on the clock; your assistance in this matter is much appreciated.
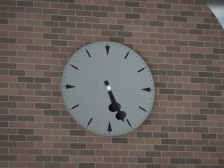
5:26
